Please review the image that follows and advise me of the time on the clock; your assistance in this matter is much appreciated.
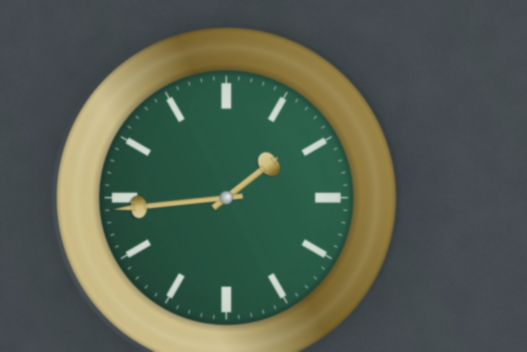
1:44
